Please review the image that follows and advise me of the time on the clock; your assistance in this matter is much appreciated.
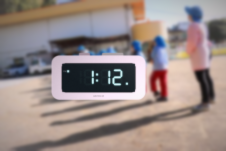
1:12
